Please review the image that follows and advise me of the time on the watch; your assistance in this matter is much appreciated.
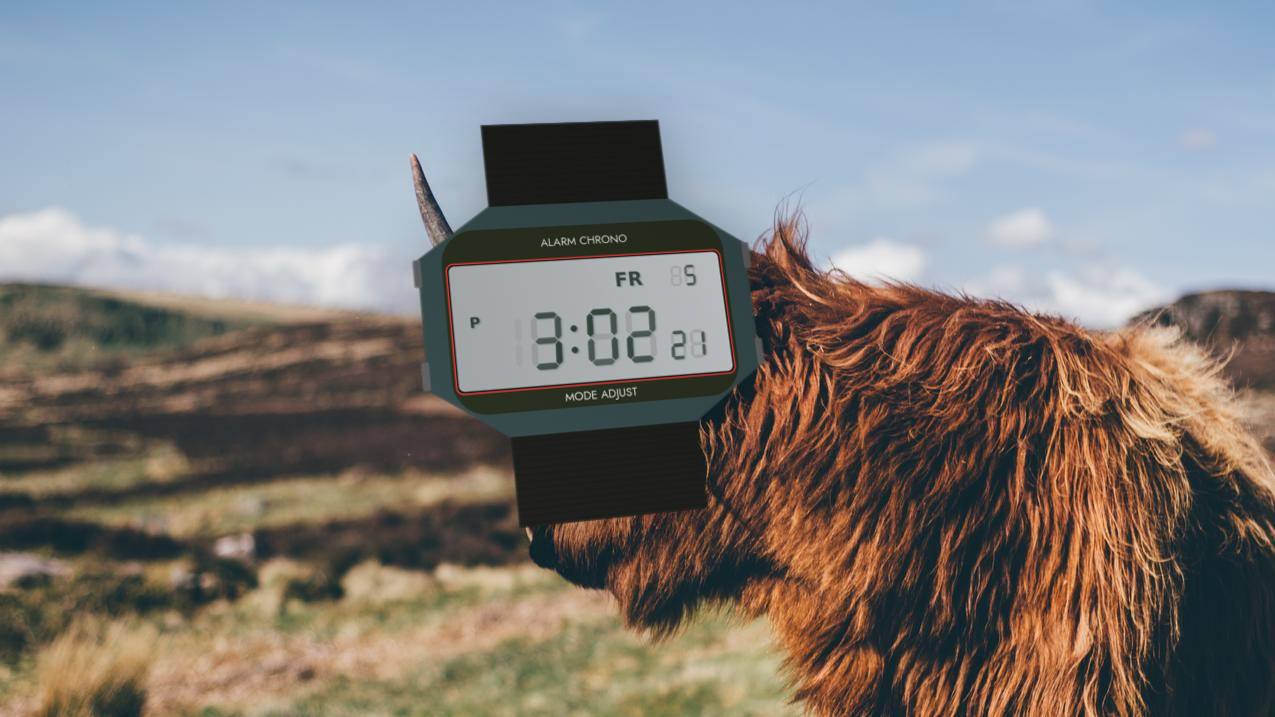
3:02:21
